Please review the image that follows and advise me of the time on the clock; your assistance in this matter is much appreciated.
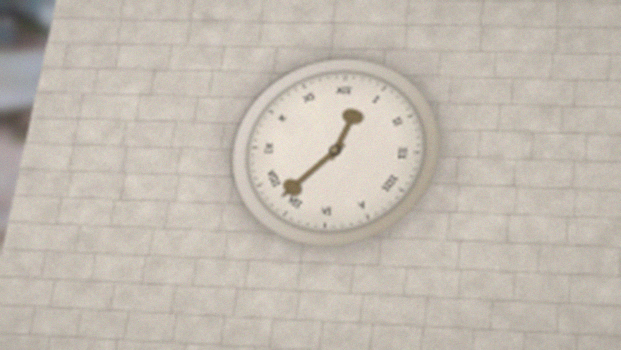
12:37
